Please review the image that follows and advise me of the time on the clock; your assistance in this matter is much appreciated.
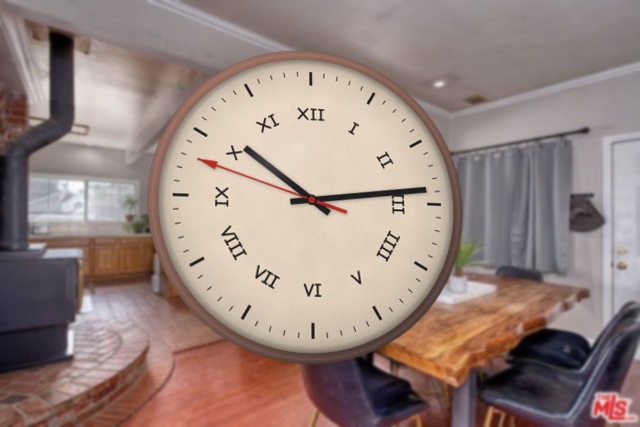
10:13:48
